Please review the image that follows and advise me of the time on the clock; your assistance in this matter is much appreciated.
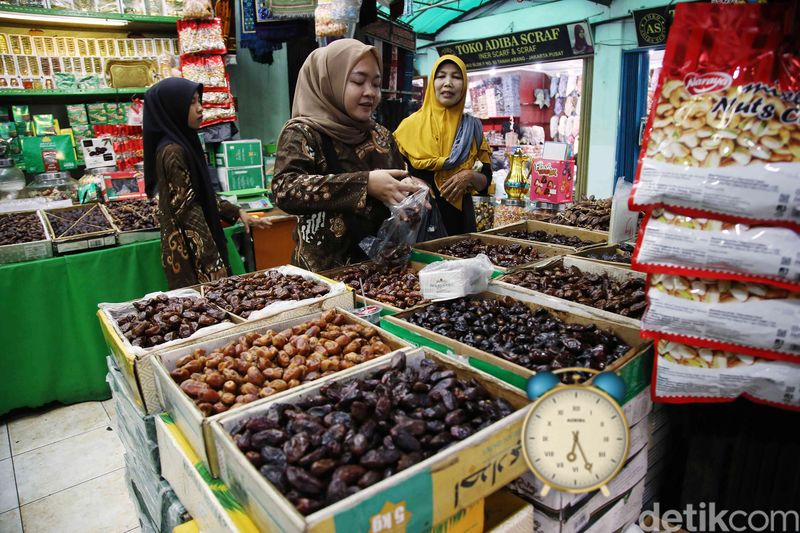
6:26
